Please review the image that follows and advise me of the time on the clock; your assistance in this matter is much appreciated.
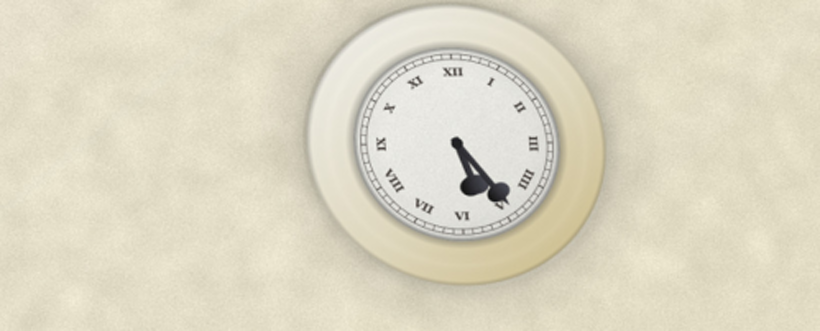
5:24
